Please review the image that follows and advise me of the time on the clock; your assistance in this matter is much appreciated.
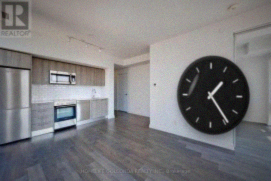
1:24
